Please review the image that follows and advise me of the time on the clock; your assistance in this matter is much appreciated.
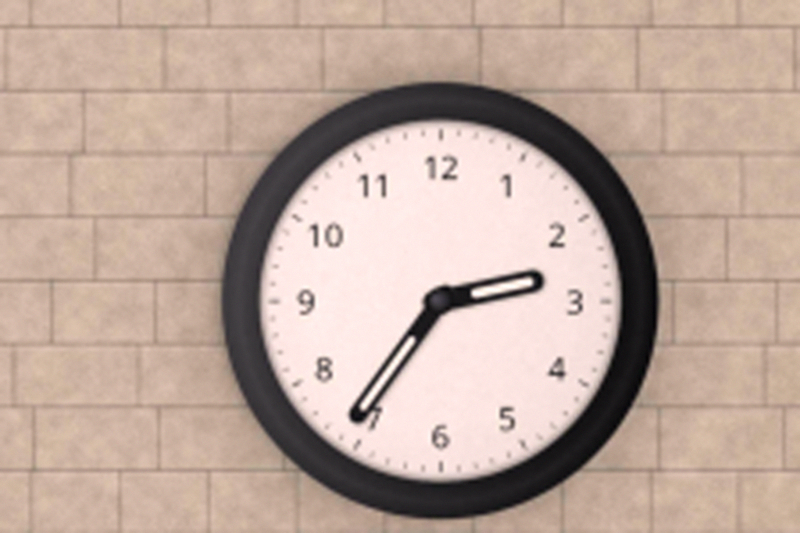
2:36
